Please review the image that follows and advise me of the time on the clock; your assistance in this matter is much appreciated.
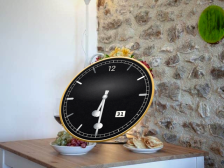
6:30
